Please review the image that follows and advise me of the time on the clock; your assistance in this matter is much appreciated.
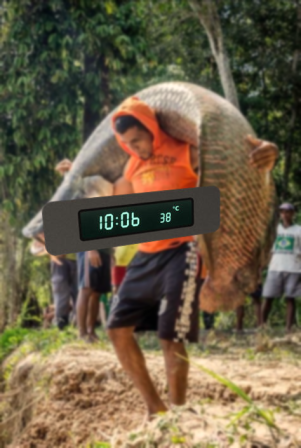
10:06
